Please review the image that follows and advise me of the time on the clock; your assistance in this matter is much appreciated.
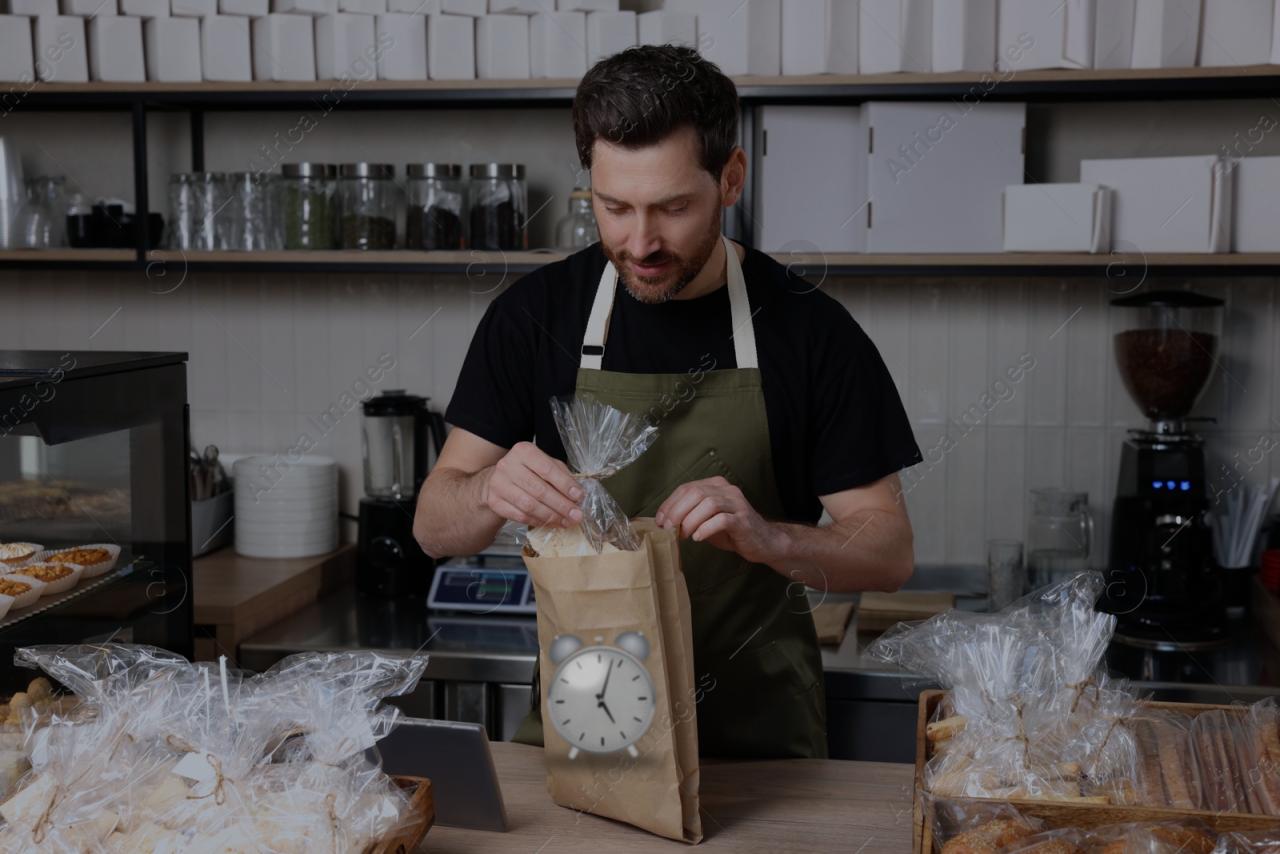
5:03
